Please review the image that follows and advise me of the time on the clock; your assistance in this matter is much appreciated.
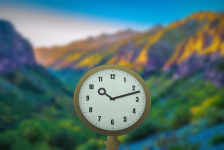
10:12
